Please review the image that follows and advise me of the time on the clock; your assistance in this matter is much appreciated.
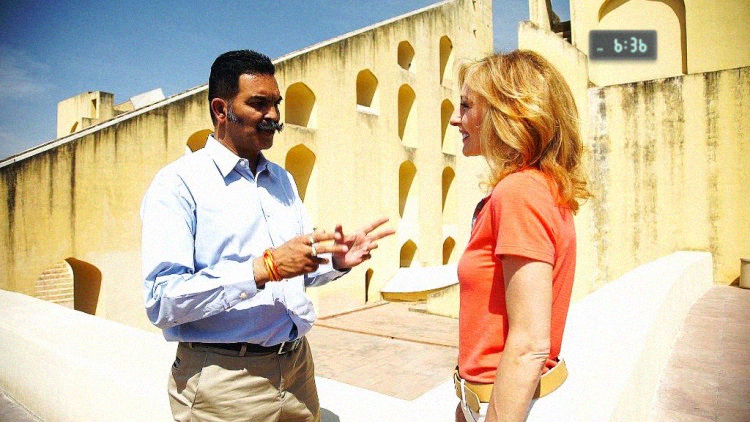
6:36
